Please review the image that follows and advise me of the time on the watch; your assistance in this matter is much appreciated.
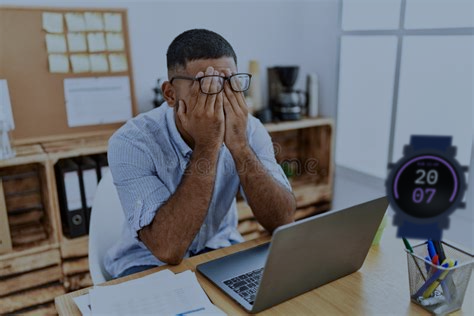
20:07
